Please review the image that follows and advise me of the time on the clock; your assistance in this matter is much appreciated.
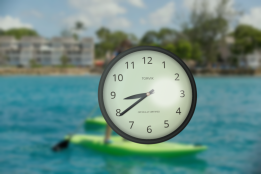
8:39
